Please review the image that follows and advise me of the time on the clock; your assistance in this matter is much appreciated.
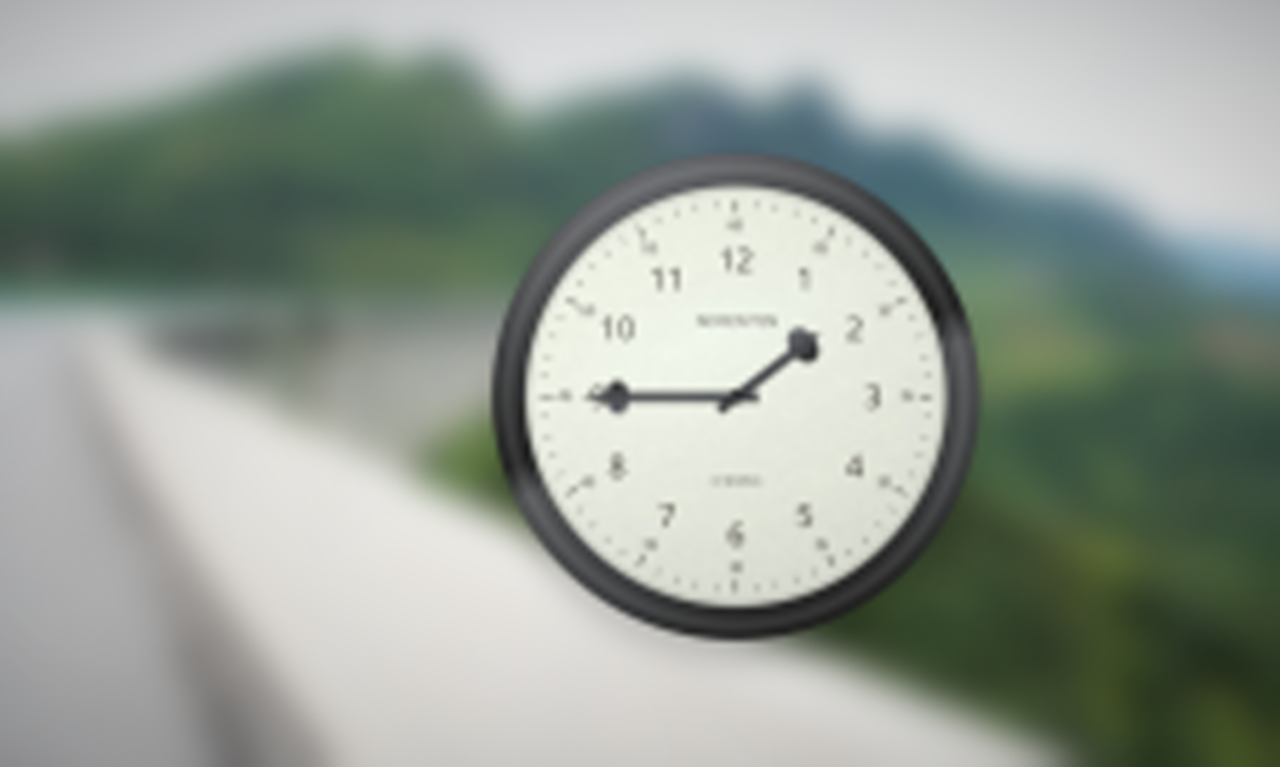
1:45
